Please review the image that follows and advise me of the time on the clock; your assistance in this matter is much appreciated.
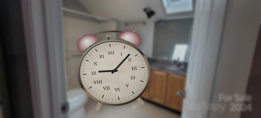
9:08
